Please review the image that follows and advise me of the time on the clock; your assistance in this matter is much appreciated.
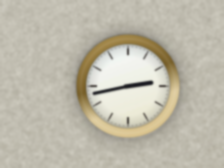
2:43
